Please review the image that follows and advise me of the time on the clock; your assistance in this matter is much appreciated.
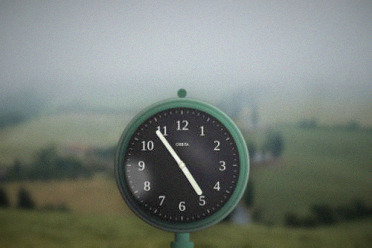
4:54
